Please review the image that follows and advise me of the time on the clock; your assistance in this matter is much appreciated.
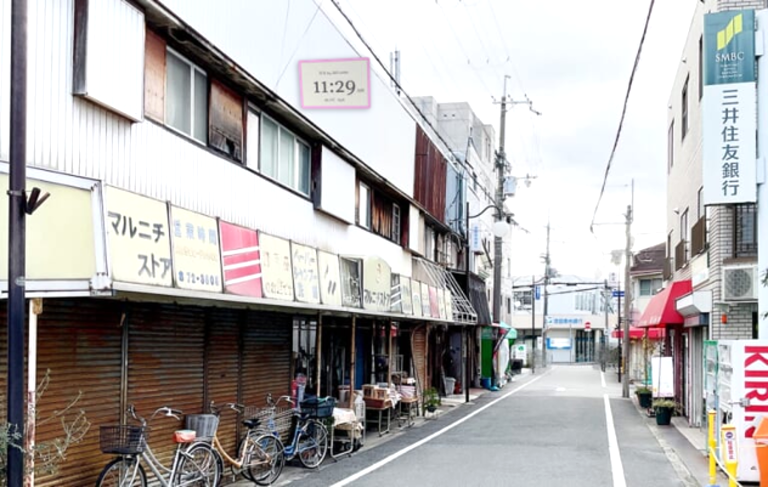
11:29
